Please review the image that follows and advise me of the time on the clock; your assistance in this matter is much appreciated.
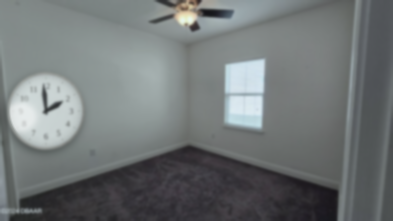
1:59
